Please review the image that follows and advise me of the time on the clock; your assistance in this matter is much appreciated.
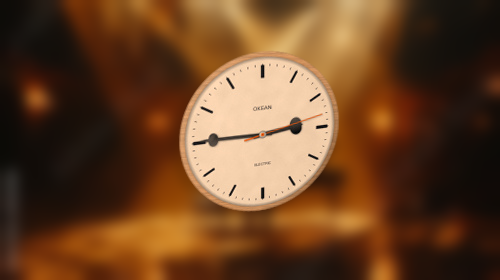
2:45:13
